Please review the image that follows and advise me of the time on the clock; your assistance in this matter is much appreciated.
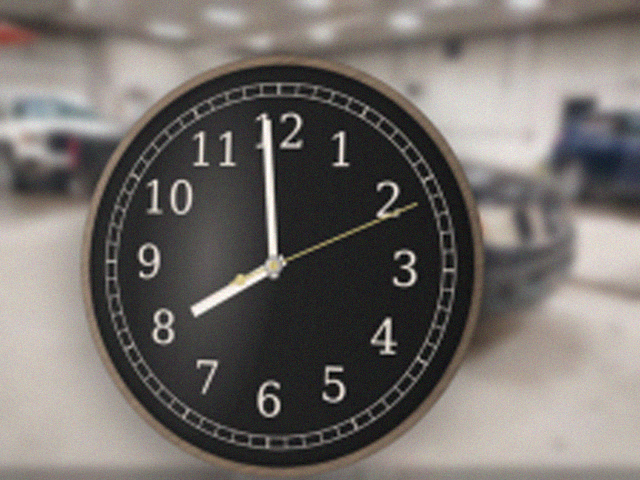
7:59:11
